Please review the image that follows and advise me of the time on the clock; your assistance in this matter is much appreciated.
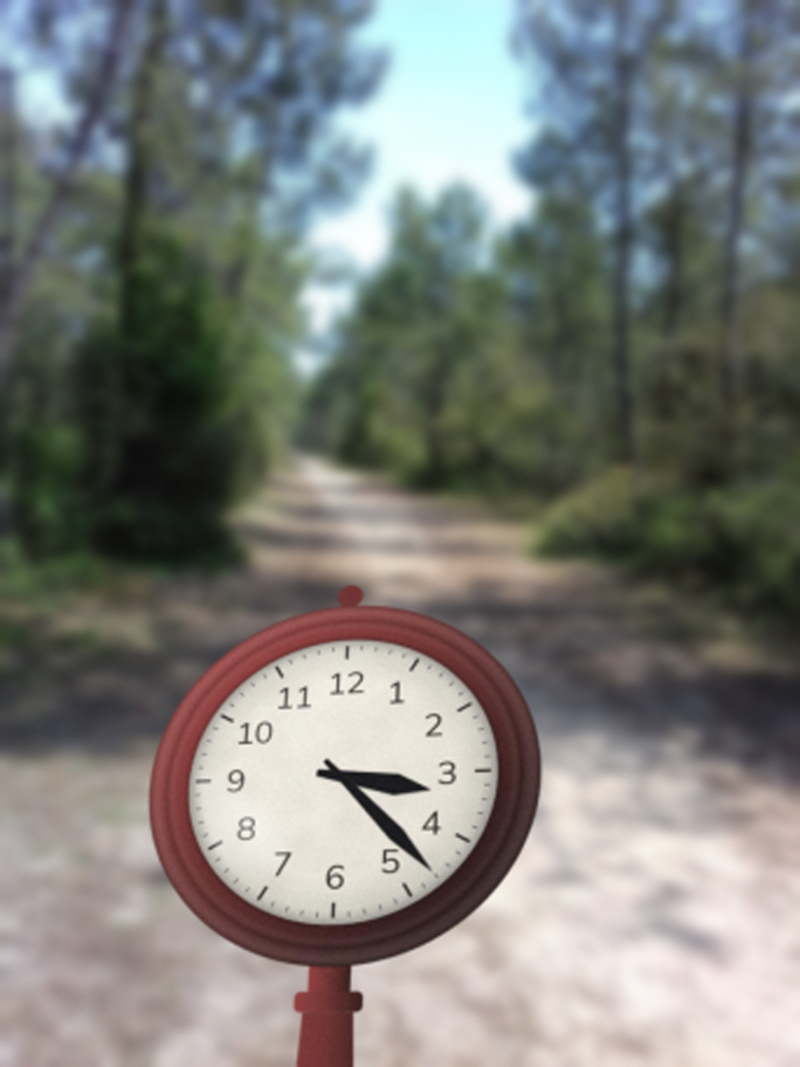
3:23
